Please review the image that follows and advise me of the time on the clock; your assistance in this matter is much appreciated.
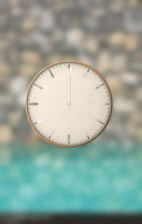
12:00
